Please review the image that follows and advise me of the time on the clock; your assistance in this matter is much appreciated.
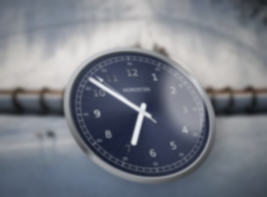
6:51:53
